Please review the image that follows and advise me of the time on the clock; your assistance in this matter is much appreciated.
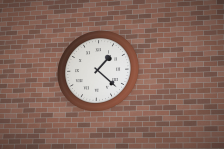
1:22
